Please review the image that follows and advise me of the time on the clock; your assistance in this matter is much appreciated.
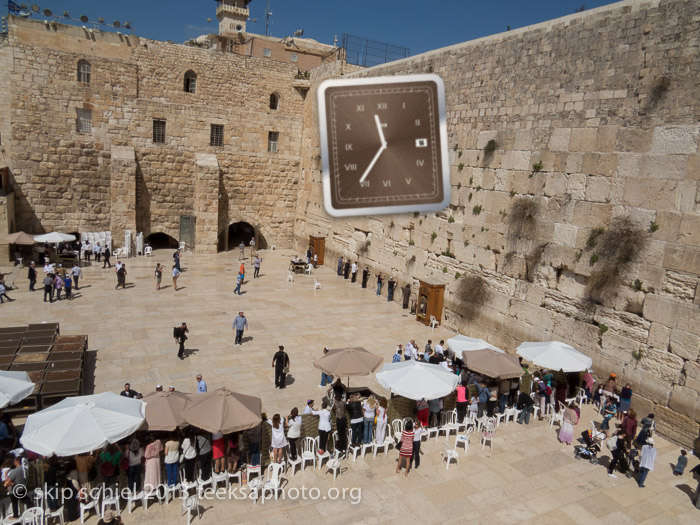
11:36
